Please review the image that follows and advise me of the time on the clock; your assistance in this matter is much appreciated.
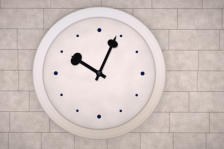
10:04
